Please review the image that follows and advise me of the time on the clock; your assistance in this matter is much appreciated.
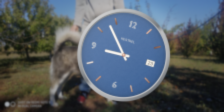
8:53
